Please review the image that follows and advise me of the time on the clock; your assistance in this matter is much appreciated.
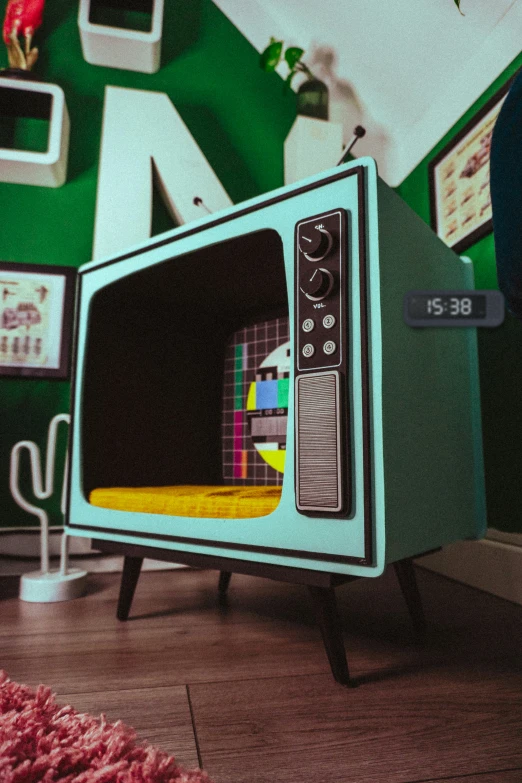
15:38
